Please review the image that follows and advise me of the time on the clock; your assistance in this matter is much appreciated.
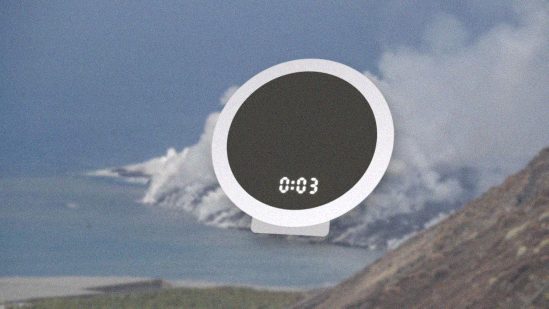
0:03
